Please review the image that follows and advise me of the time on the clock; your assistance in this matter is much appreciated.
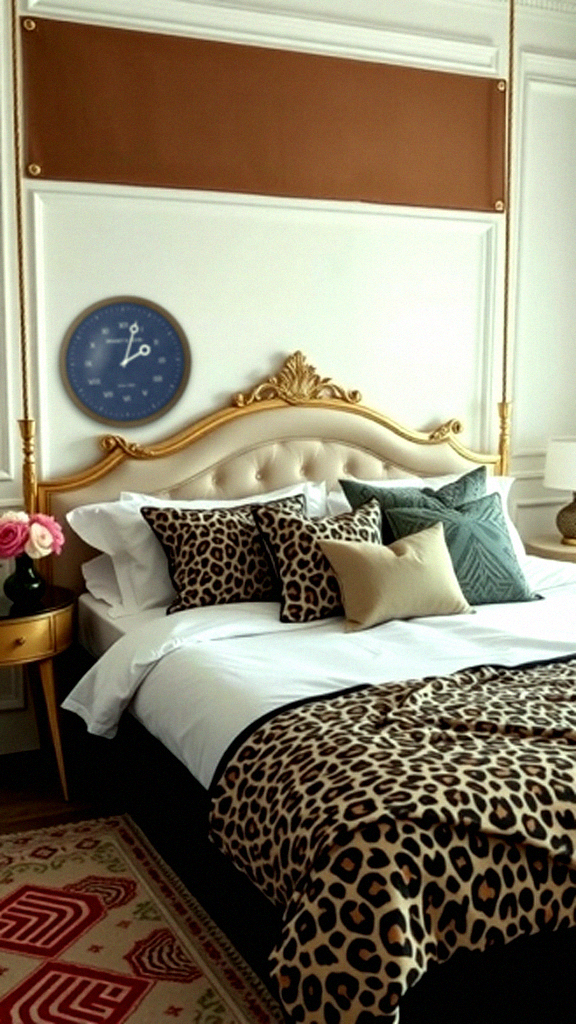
2:03
